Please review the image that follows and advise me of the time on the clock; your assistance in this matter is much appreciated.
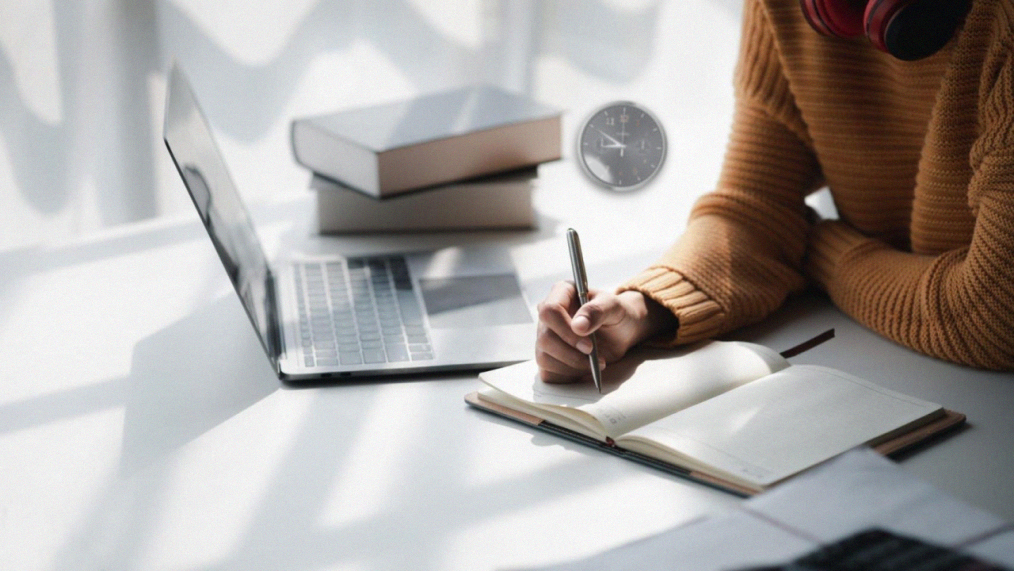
8:50
